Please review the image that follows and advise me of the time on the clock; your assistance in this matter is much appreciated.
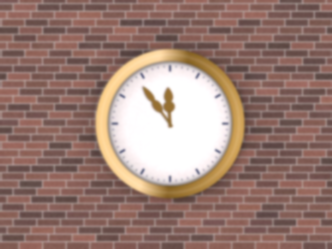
11:54
